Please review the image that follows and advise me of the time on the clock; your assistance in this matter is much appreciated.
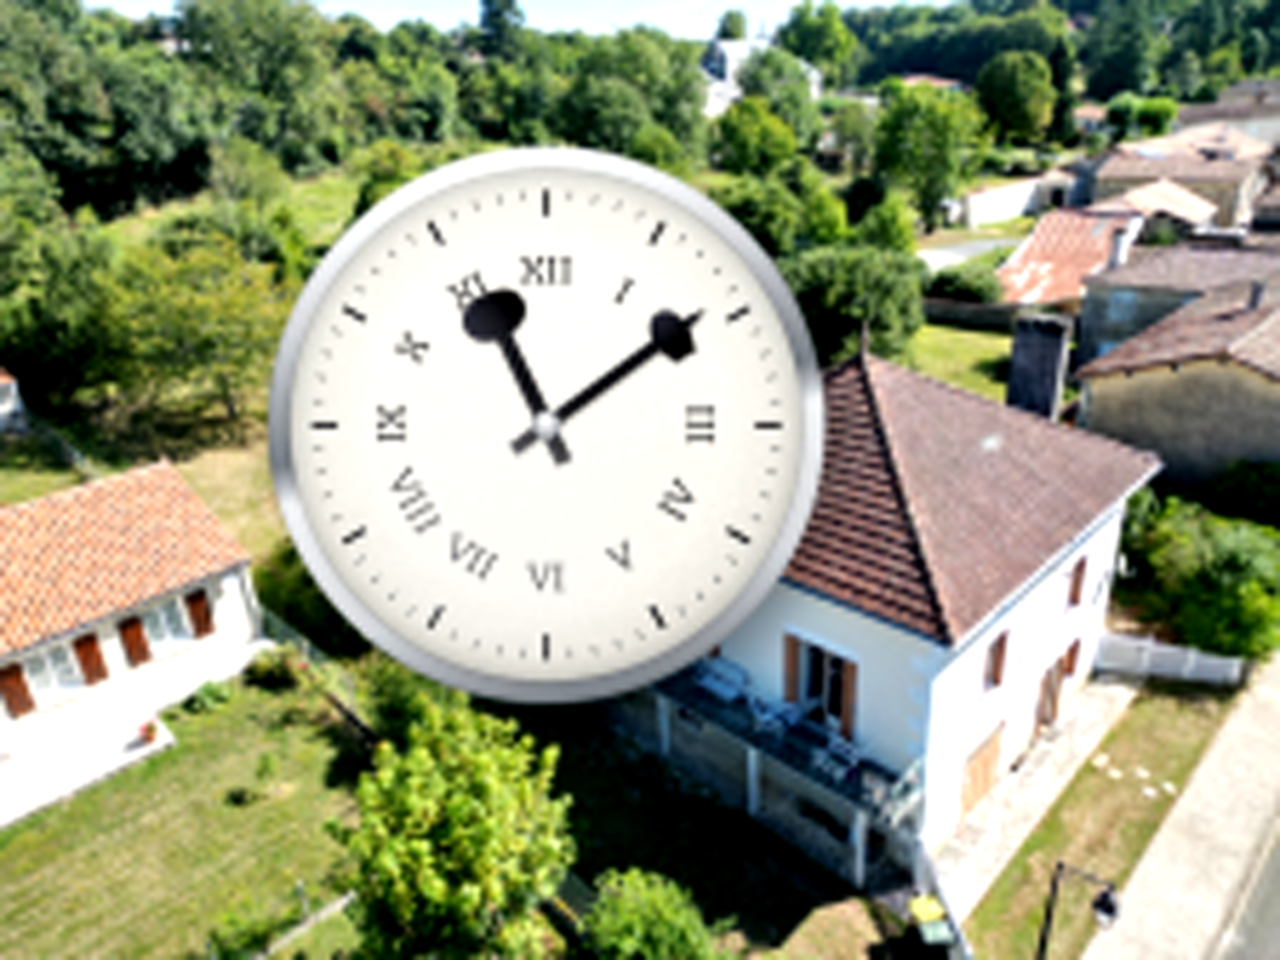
11:09
